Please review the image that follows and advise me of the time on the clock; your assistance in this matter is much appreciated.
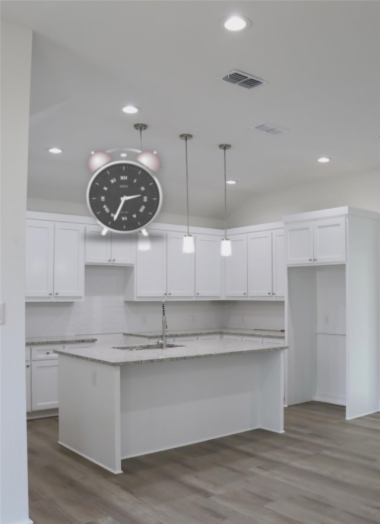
2:34
